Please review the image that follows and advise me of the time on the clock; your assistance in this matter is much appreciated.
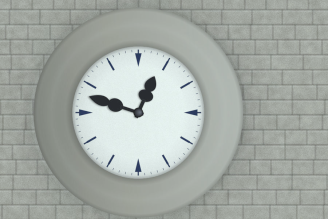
12:48
